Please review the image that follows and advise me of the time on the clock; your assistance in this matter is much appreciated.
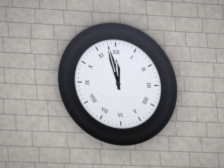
11:58
